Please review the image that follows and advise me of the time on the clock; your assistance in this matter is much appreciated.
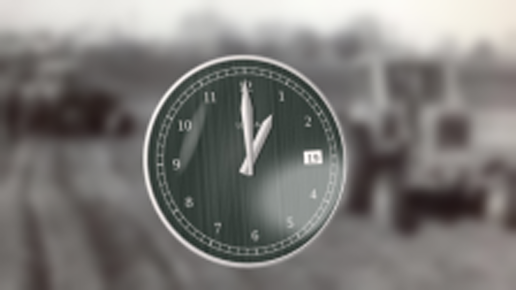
1:00
